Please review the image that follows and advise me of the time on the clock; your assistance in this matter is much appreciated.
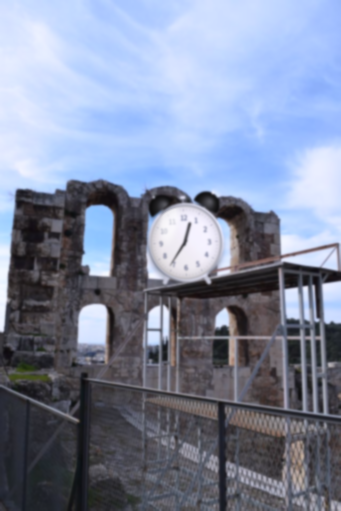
12:36
